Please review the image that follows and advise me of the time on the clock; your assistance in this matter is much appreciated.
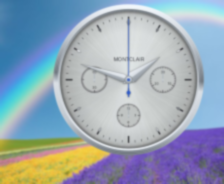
1:48
